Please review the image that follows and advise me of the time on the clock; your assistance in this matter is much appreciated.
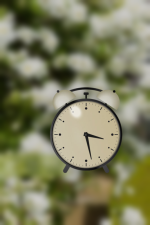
3:28
